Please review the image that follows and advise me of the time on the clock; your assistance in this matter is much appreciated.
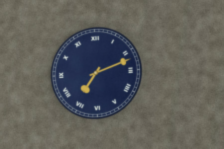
7:12
